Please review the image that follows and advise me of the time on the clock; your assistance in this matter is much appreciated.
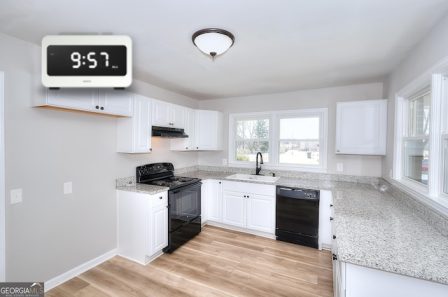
9:57
